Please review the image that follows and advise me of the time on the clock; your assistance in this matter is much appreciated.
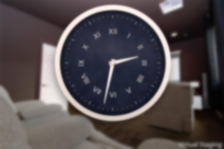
2:32
